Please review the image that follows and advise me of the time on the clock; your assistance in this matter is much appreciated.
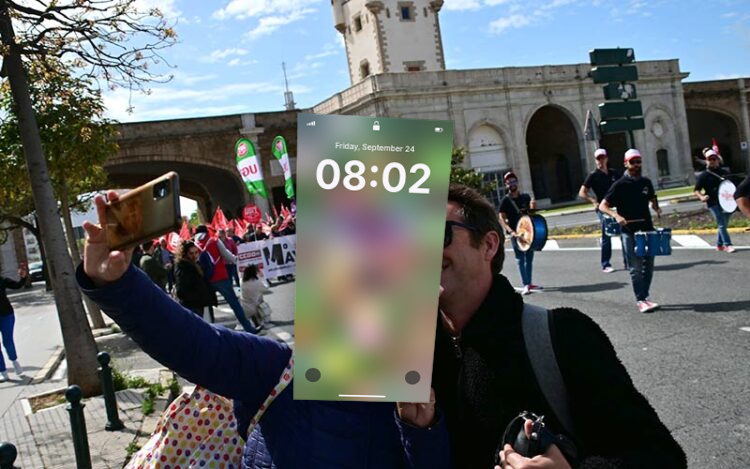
8:02
